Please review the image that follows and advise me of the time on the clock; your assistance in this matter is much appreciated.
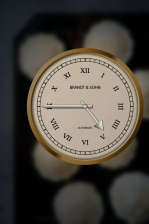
4:45
